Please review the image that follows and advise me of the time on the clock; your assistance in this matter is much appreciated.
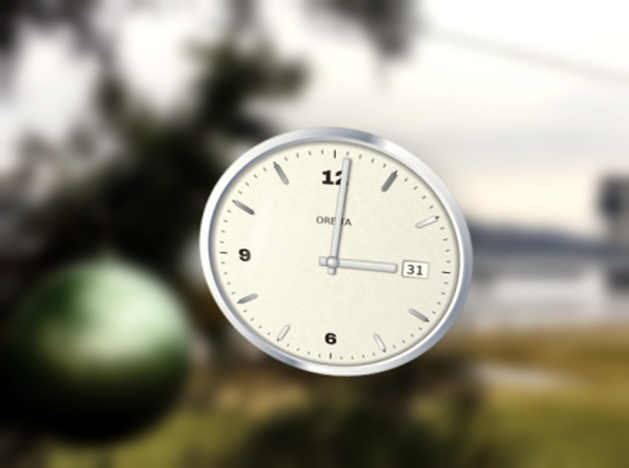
3:01
